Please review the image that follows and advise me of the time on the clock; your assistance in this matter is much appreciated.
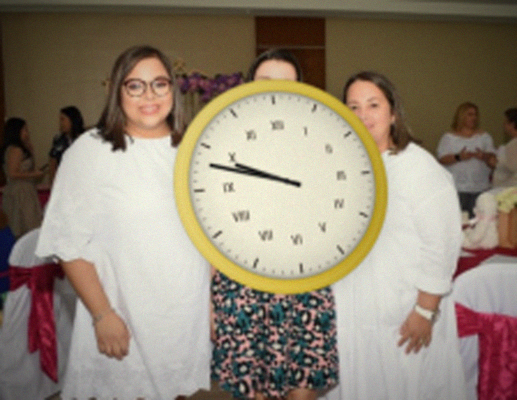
9:48
